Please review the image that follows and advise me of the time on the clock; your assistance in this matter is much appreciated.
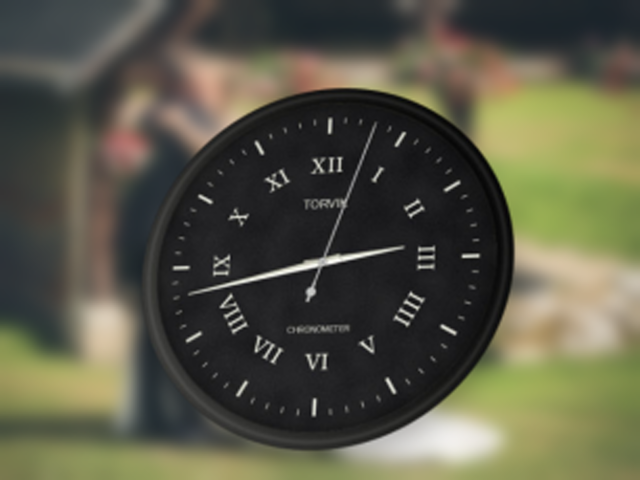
2:43:03
